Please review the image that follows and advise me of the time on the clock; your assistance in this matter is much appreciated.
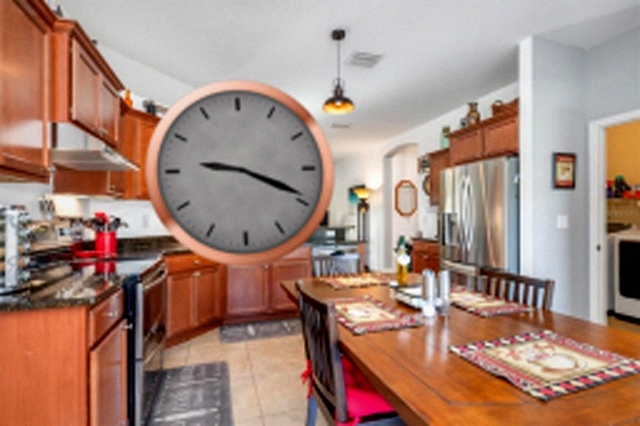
9:19
